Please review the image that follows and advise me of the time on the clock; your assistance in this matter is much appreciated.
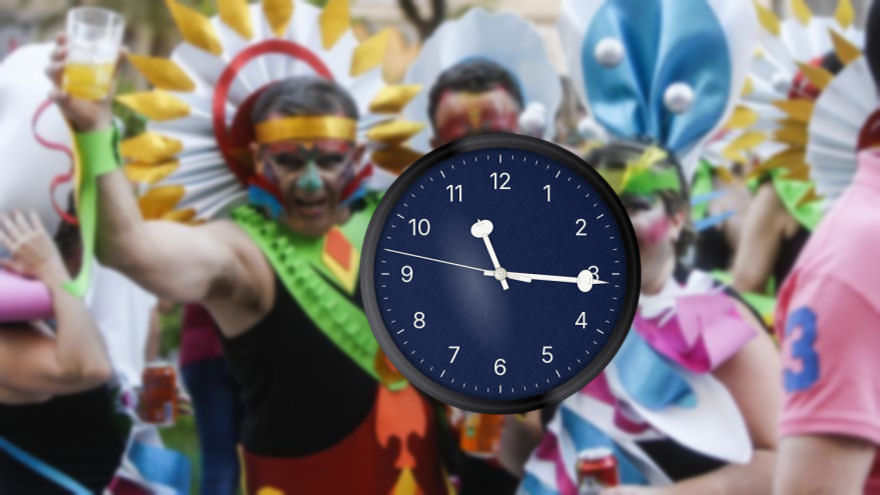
11:15:47
